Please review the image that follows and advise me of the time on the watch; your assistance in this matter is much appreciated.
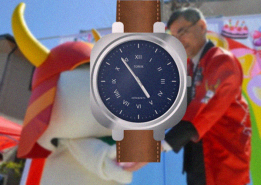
4:54
